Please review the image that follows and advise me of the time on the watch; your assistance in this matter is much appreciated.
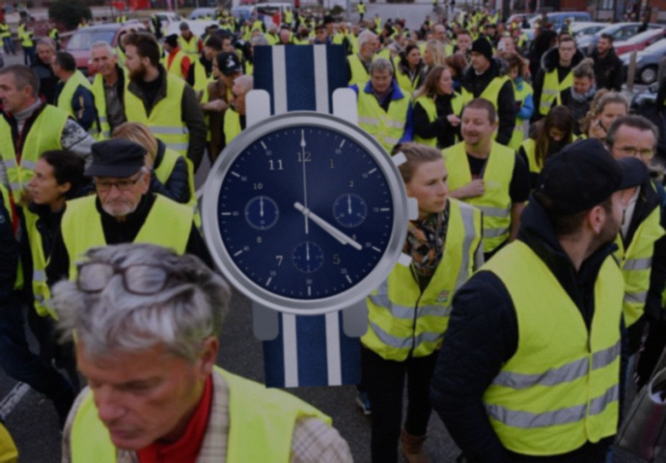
4:21
